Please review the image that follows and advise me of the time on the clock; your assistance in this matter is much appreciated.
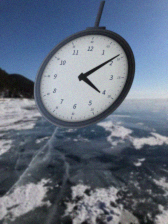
4:09
